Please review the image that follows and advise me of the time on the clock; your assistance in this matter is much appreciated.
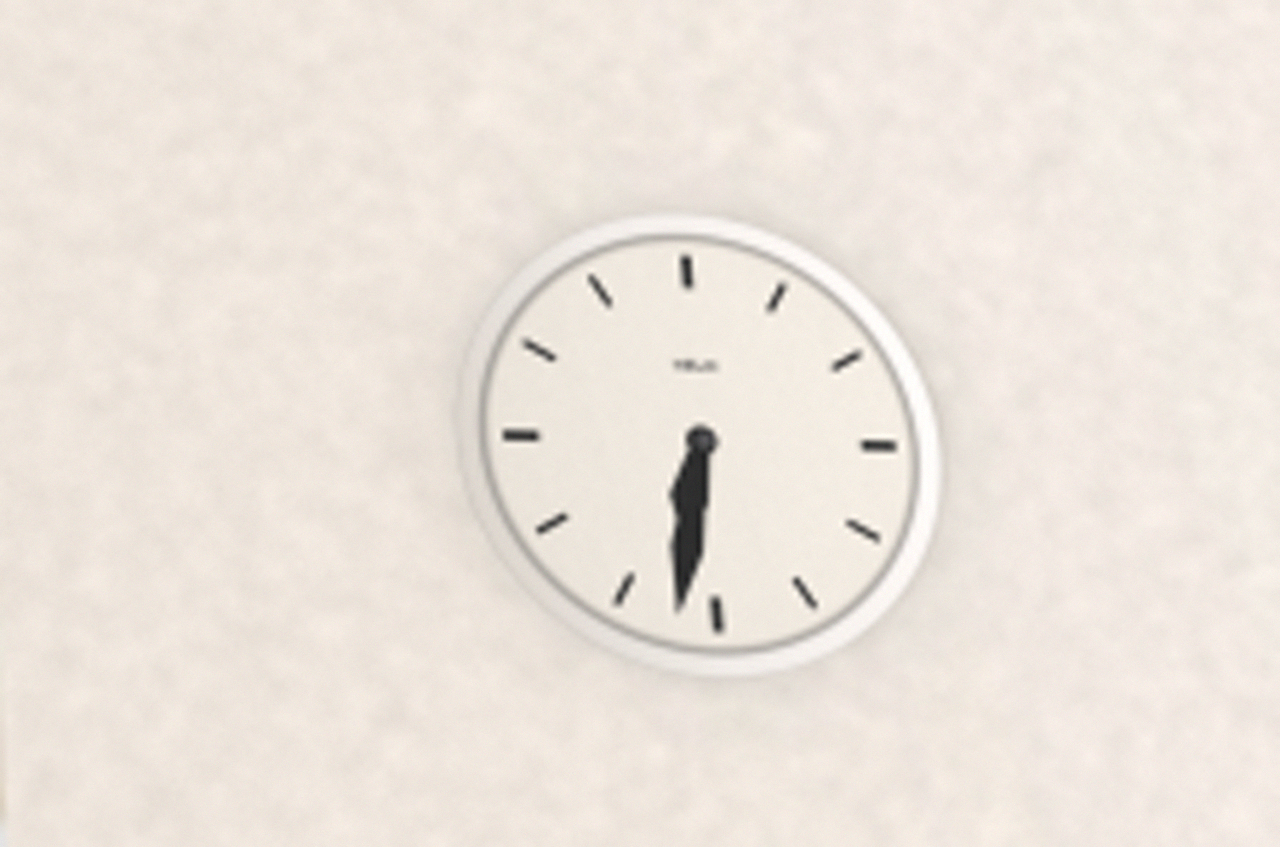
6:32
